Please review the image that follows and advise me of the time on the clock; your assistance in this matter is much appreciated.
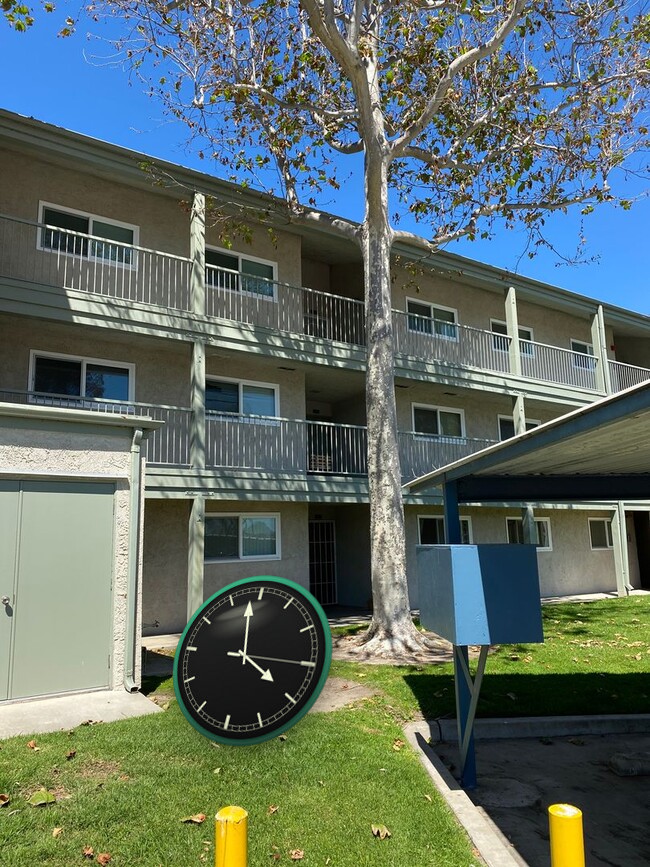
3:58:15
